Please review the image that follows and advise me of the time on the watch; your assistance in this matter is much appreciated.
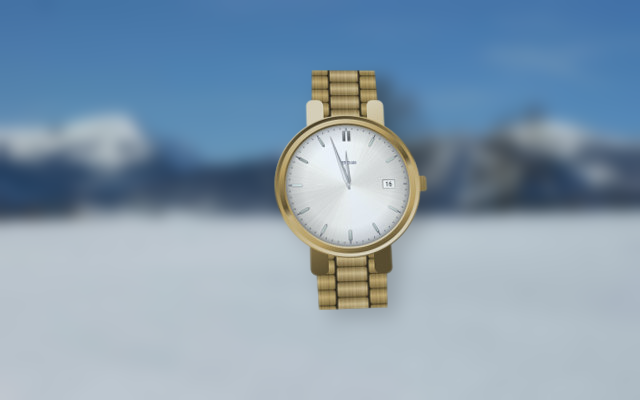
11:57
